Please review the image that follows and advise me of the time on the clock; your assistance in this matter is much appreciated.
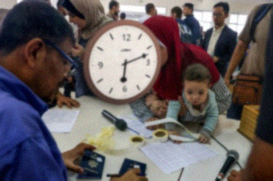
6:12
